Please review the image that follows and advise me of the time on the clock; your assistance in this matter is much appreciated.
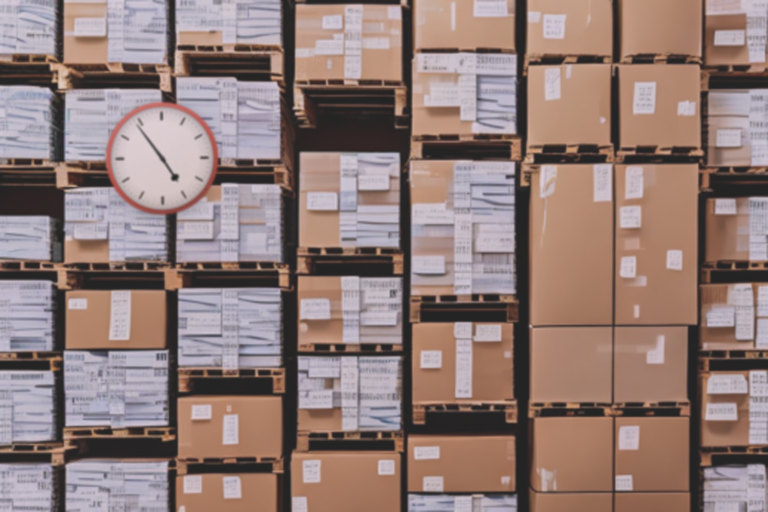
4:54
